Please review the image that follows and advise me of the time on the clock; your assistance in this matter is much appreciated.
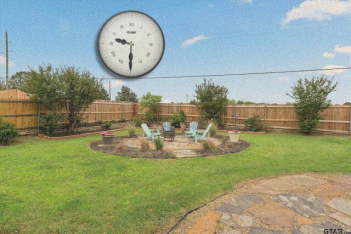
9:30
